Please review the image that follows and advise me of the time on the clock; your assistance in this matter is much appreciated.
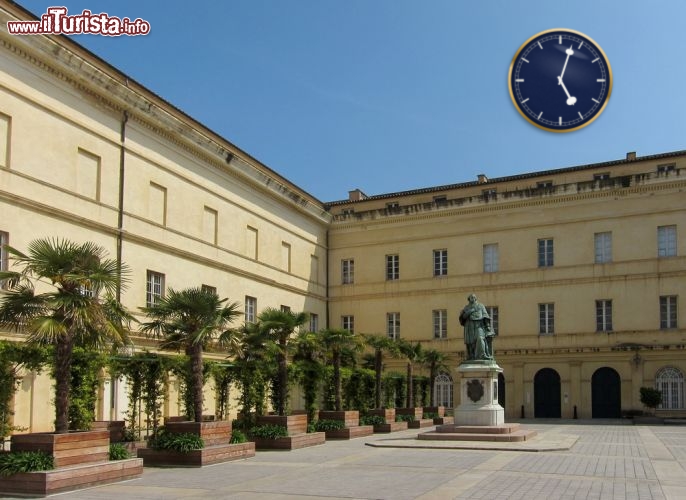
5:03
